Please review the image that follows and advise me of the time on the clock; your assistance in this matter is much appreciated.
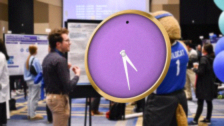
4:27
